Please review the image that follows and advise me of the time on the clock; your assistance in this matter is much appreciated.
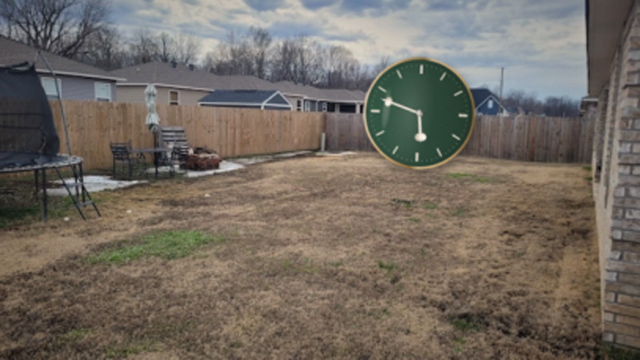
5:48
